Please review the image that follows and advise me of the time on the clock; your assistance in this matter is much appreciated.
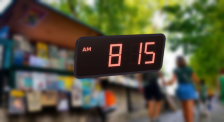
8:15
